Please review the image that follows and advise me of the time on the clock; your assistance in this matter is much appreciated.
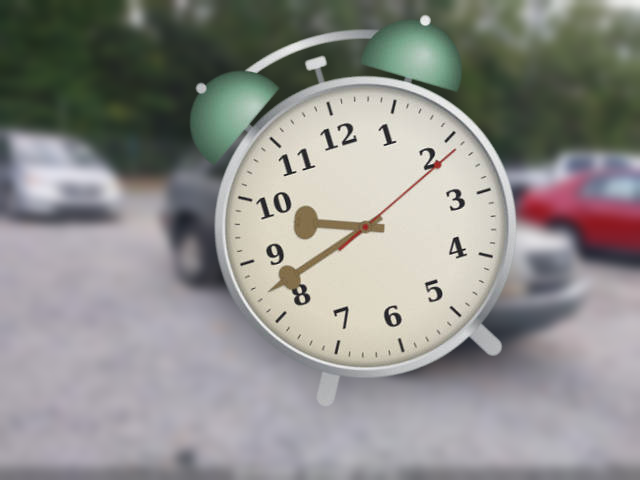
9:42:11
